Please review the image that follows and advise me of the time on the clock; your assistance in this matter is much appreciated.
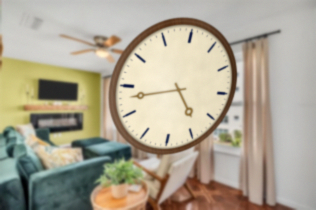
4:43
